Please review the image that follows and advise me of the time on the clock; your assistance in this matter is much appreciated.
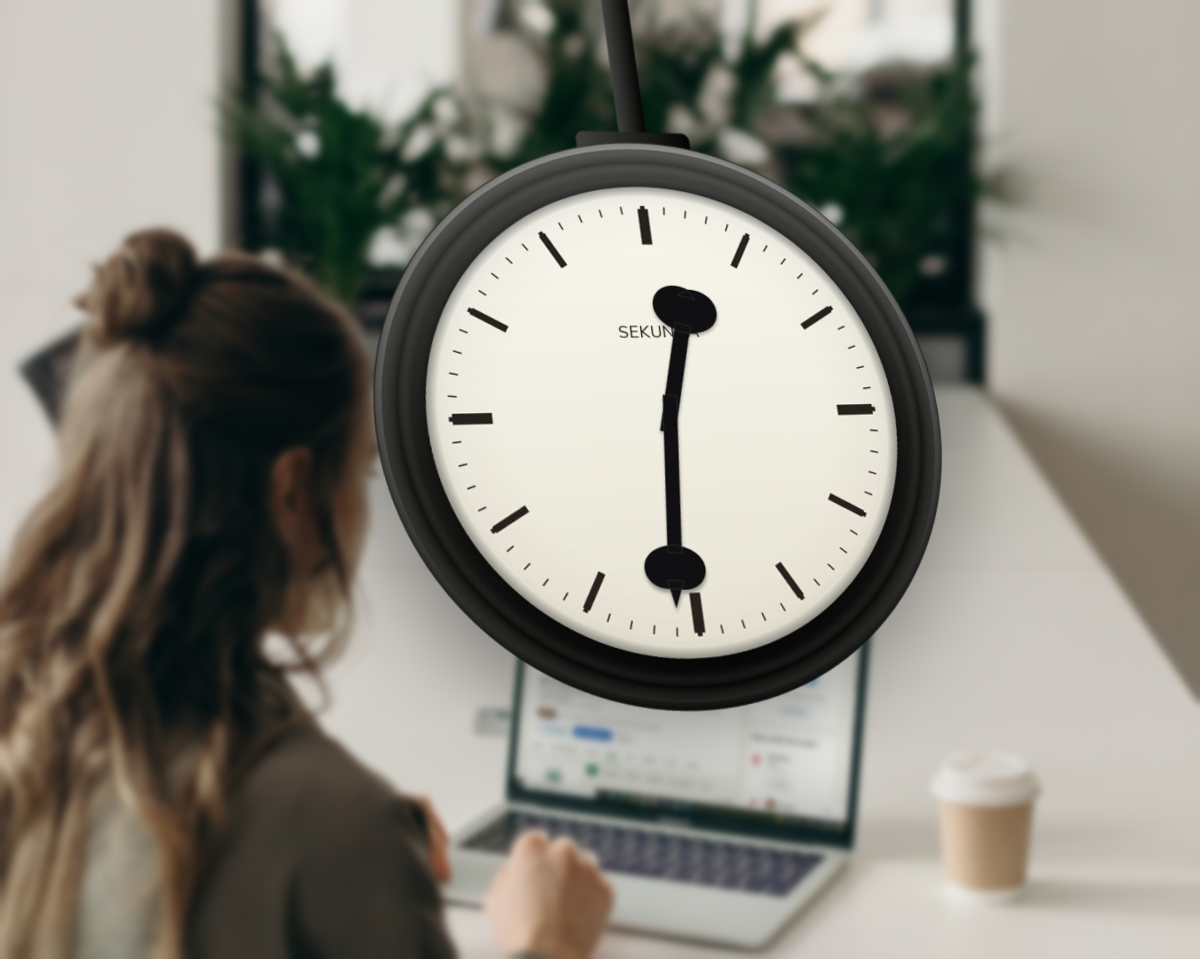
12:31
